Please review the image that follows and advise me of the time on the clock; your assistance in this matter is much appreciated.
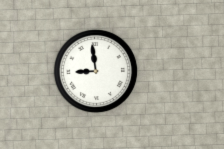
8:59
